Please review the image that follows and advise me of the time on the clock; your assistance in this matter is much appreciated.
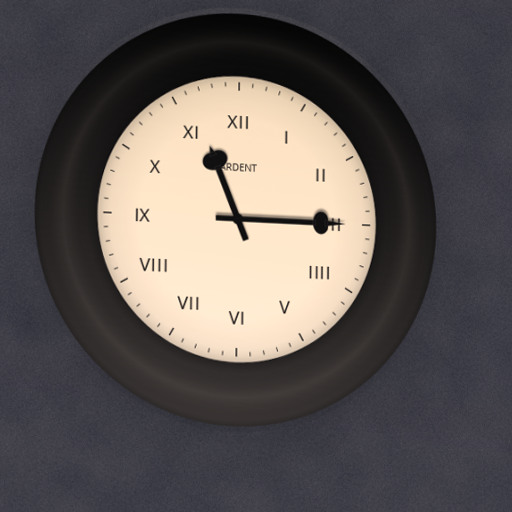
11:15
